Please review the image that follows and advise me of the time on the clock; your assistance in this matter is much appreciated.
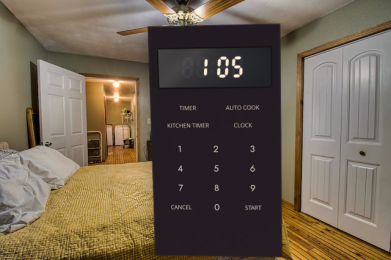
1:05
